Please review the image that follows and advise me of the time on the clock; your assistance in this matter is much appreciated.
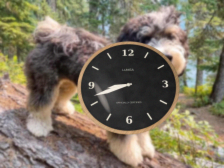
8:42
